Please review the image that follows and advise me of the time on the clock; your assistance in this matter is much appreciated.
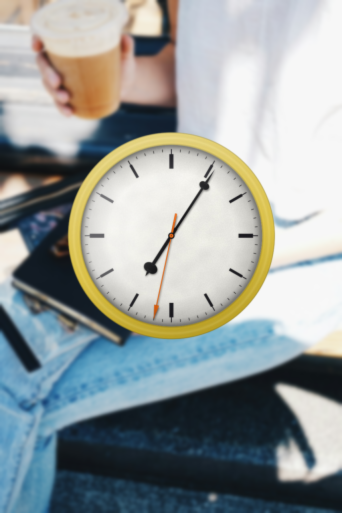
7:05:32
